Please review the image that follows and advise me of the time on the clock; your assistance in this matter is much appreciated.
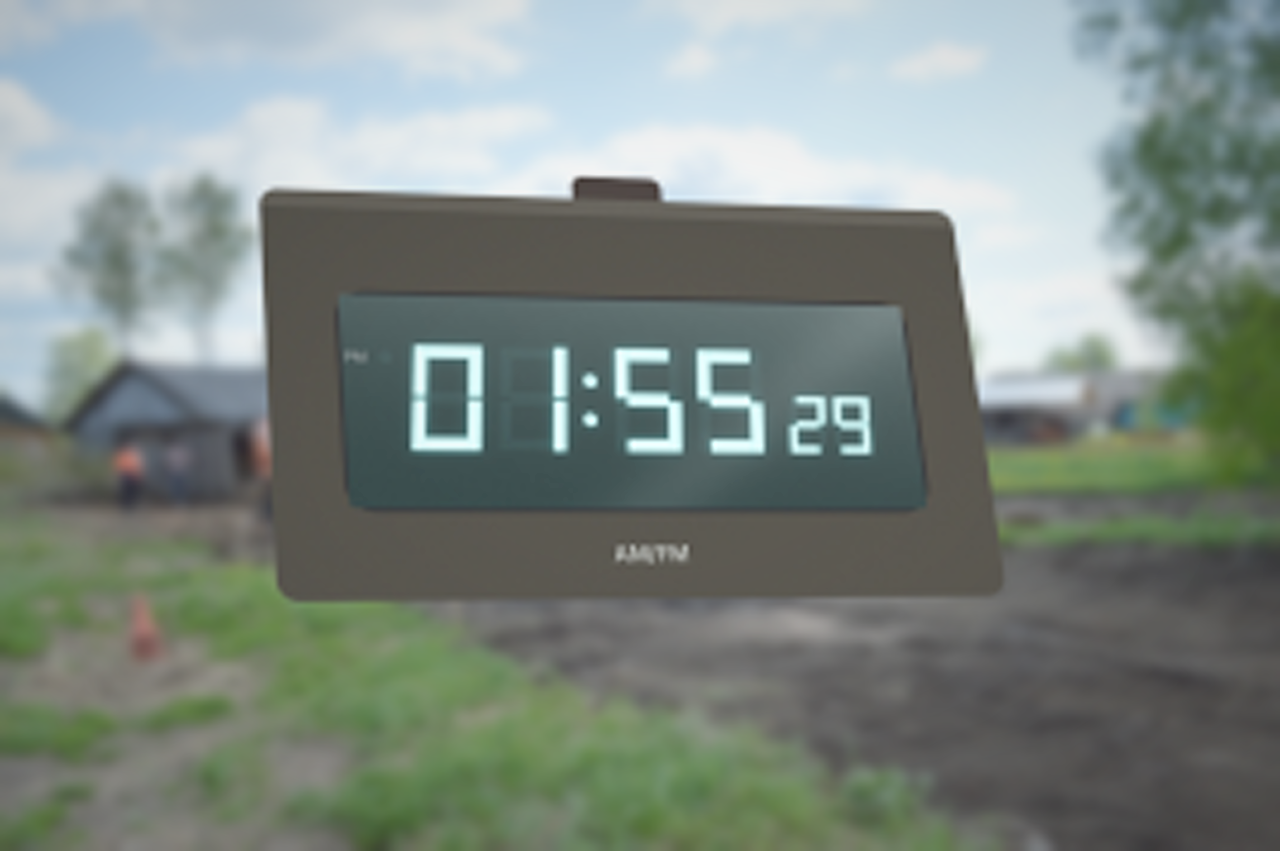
1:55:29
